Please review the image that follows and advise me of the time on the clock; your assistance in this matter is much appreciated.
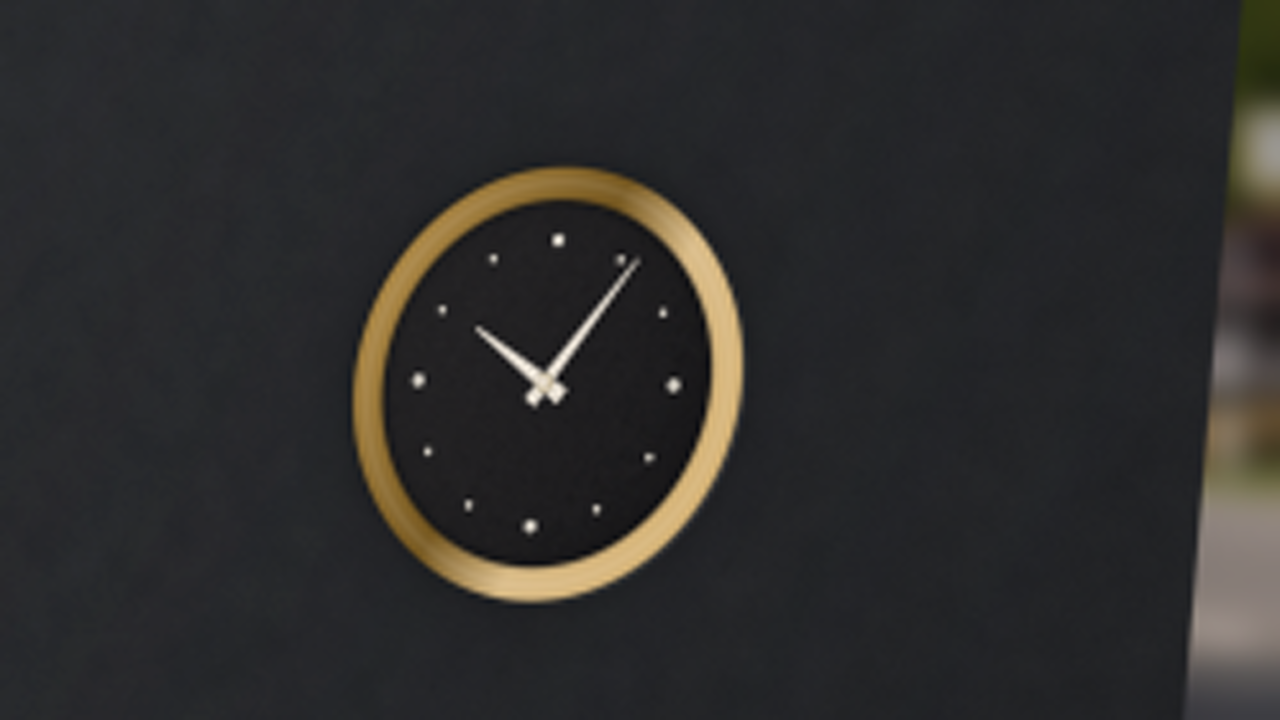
10:06
